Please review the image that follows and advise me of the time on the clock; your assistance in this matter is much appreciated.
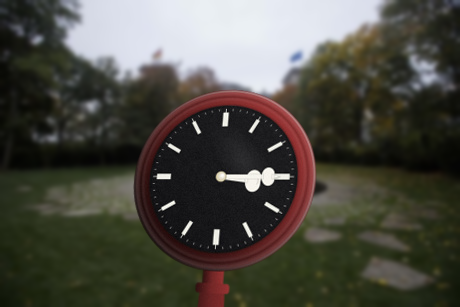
3:15
